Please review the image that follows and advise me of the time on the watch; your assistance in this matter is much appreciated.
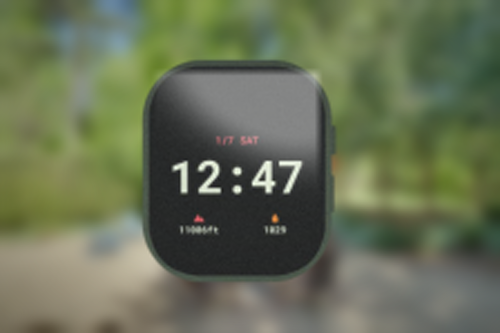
12:47
